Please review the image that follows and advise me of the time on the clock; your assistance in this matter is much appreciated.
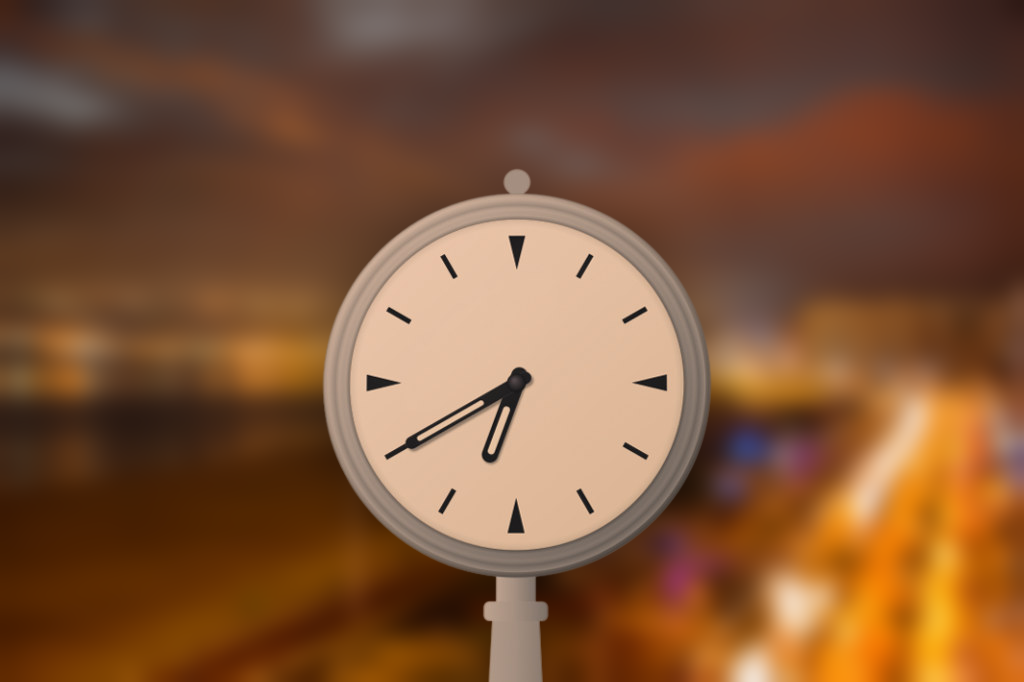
6:40
